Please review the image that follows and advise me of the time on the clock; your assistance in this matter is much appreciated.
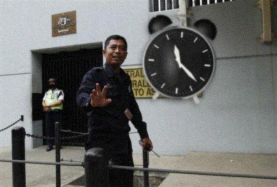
11:22
